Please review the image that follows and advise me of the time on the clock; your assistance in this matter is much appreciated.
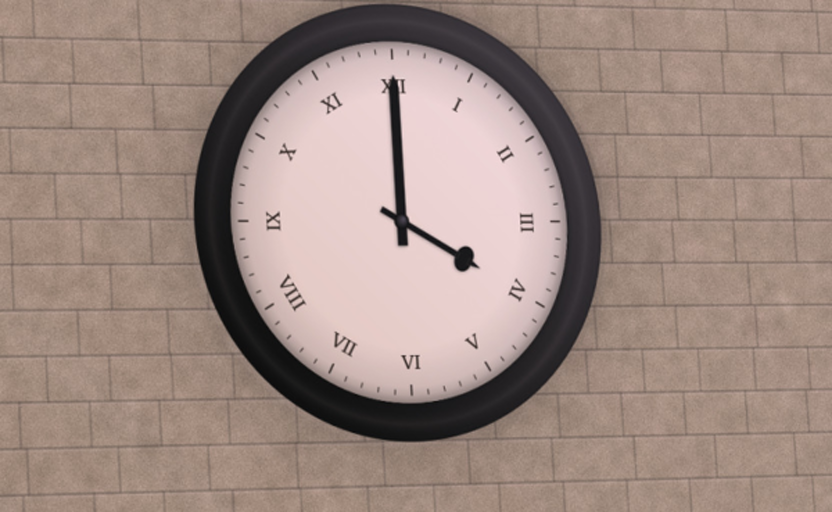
4:00
